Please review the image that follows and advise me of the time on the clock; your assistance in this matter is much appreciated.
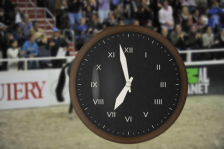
6:58
